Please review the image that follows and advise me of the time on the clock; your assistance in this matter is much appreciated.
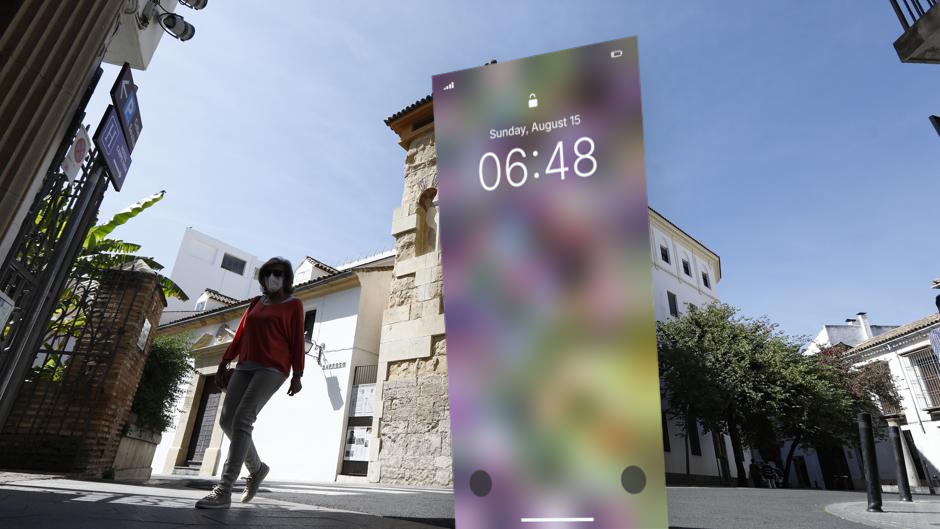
6:48
